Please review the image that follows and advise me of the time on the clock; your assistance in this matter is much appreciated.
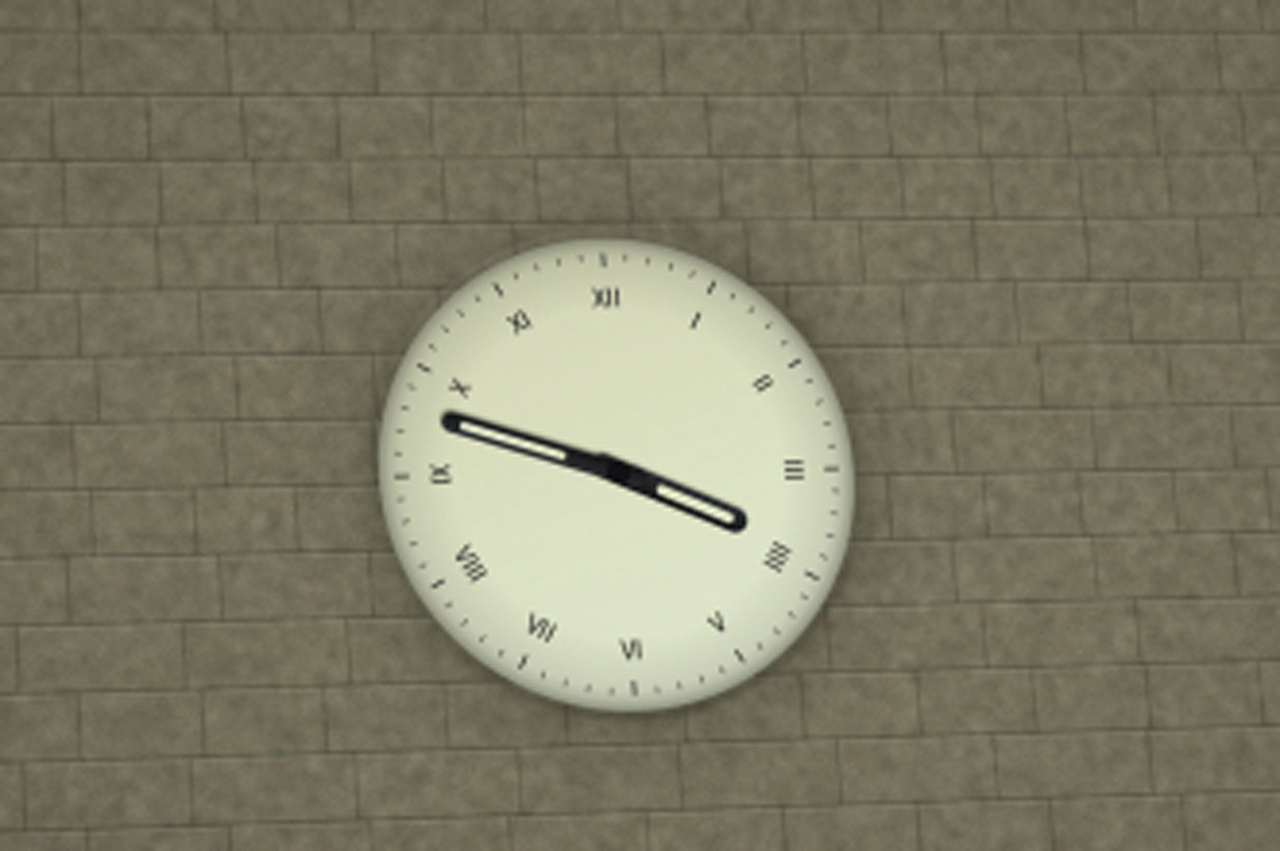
3:48
